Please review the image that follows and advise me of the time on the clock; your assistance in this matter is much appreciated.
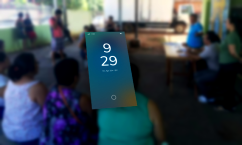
9:29
